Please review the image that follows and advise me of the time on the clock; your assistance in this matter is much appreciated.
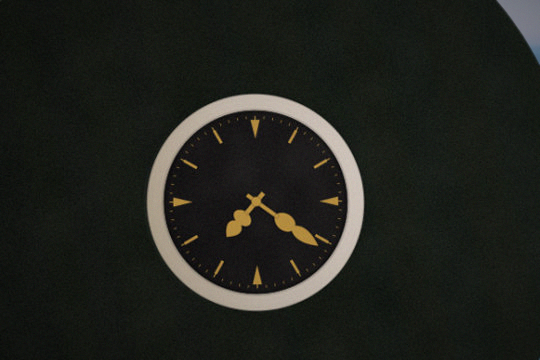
7:21
